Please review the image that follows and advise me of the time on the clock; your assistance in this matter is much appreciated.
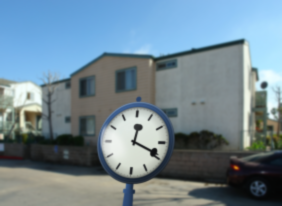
12:19
